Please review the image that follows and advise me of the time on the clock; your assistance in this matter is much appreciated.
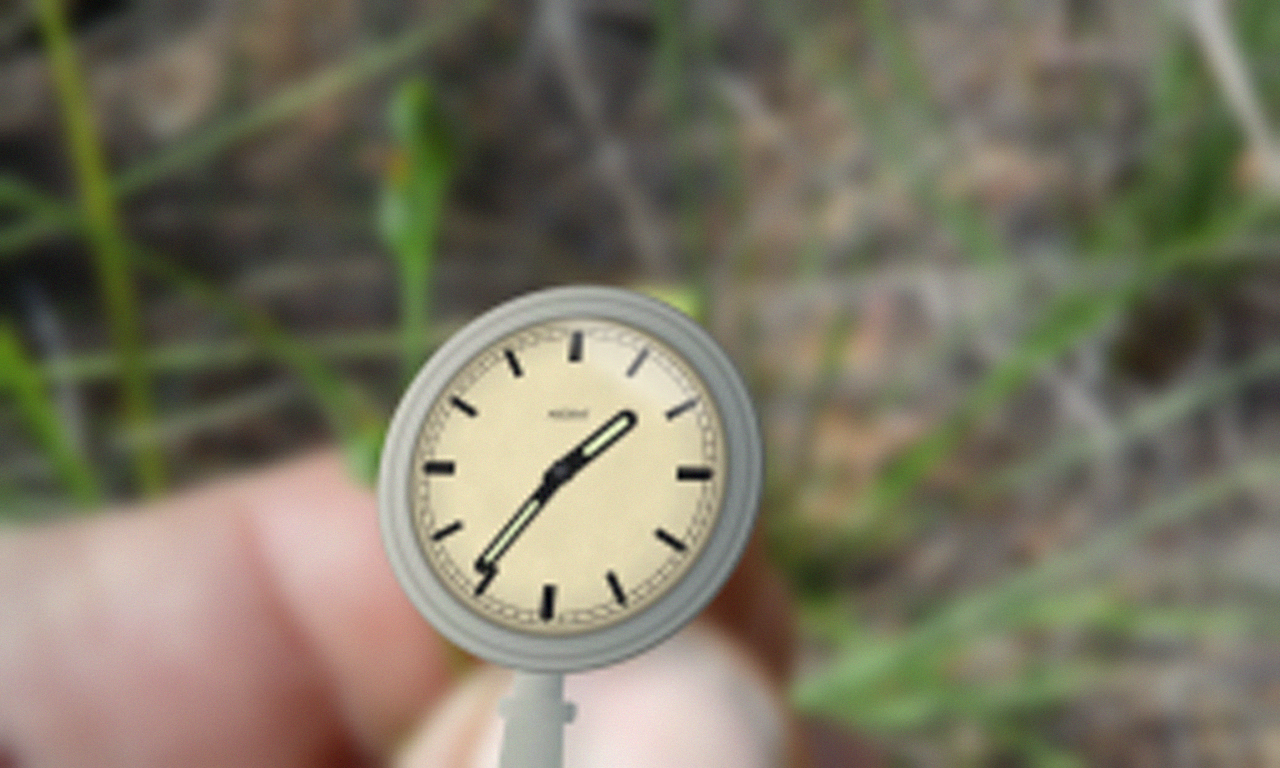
1:36
